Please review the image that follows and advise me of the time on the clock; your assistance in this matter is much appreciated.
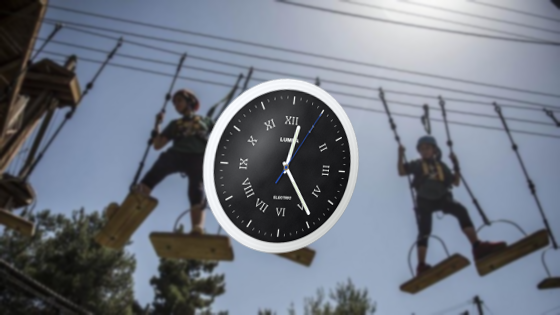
12:24:05
